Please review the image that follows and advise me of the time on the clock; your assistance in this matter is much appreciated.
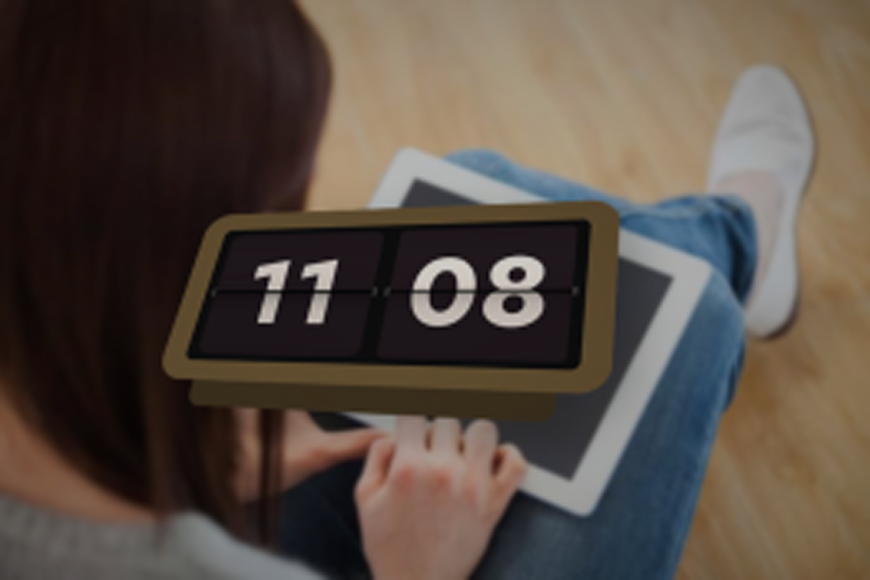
11:08
